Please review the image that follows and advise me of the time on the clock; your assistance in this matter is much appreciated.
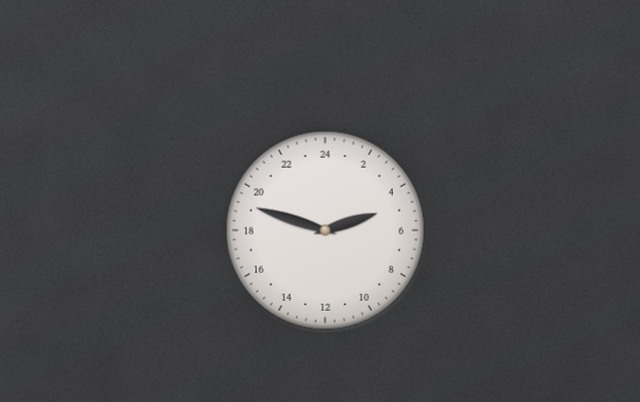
4:48
